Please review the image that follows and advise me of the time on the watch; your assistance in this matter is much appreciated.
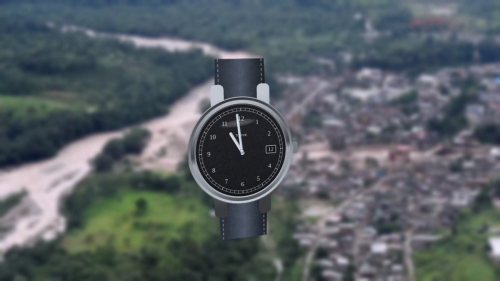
10:59
